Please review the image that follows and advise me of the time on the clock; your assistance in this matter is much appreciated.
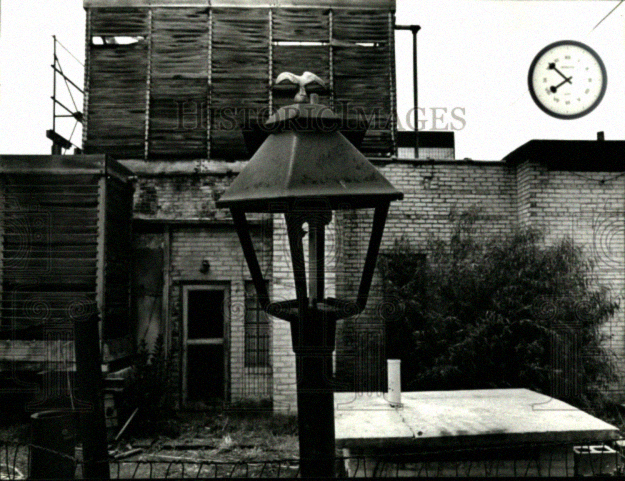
7:52
